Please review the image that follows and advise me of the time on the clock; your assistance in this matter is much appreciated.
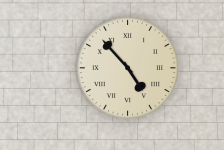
4:53
